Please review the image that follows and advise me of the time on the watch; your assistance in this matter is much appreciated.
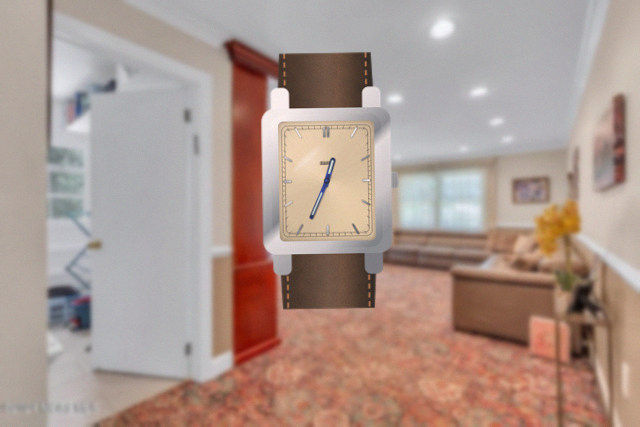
12:34
